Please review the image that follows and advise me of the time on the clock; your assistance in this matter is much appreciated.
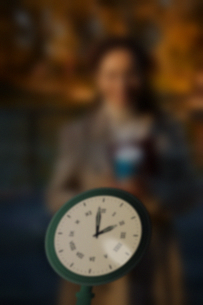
1:59
